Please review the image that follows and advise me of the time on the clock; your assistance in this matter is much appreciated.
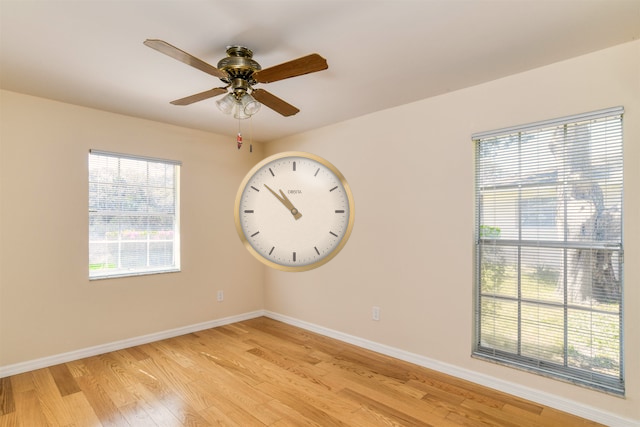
10:52
